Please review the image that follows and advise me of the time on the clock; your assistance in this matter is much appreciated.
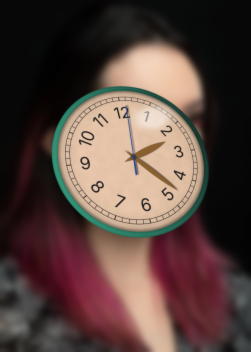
2:23:01
